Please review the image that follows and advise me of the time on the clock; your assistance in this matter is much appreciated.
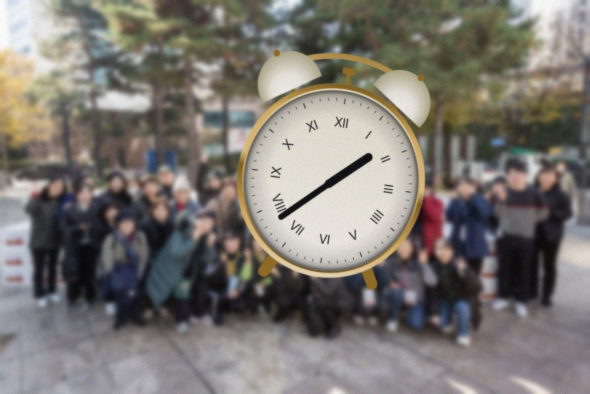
1:38
